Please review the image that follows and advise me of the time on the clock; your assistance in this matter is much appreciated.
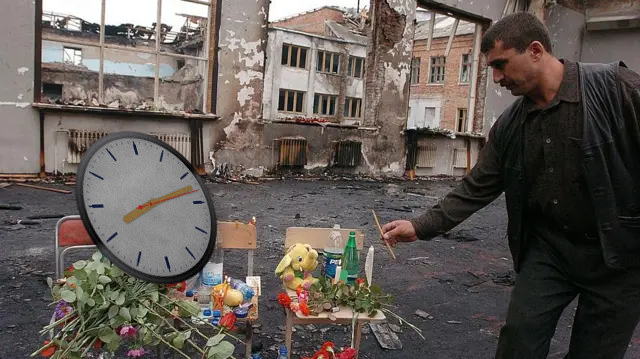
8:12:13
